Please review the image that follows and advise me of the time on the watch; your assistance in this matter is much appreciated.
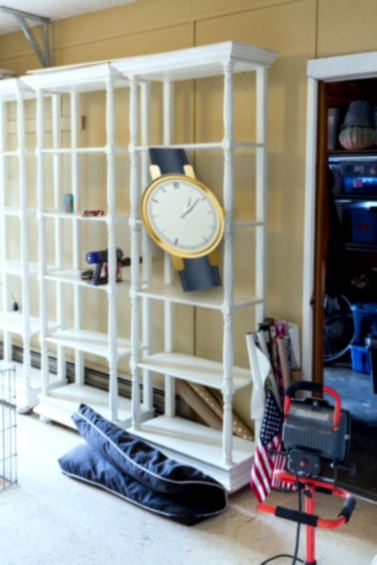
1:09
